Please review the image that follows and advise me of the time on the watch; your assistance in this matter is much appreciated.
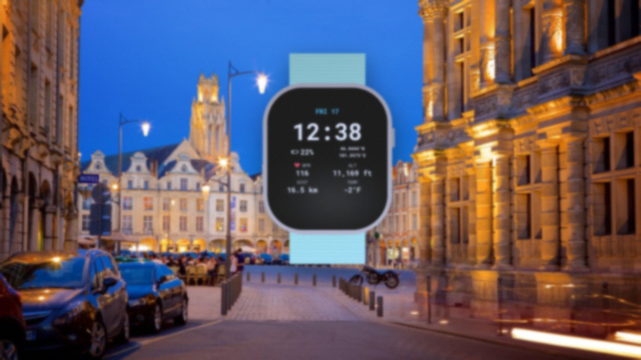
12:38
